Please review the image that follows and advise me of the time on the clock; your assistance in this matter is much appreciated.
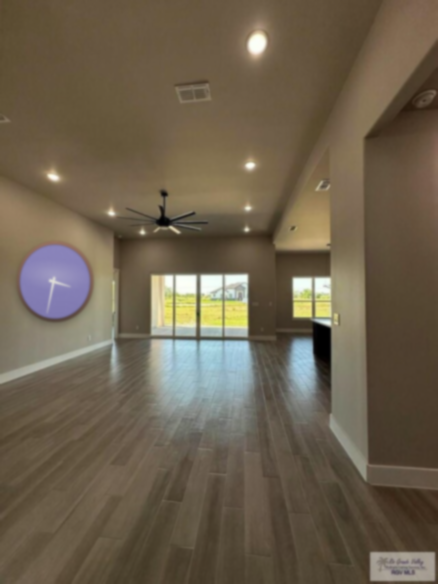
3:32
